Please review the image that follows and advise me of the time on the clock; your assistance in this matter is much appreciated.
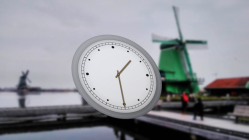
1:30
